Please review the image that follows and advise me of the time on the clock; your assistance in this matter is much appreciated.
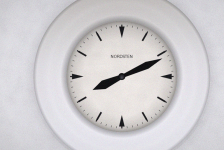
8:11
